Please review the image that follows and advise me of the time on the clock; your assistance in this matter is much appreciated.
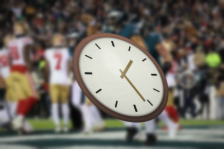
1:26
